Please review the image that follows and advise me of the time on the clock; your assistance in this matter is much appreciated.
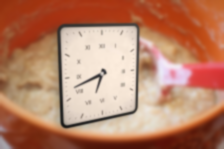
6:42
